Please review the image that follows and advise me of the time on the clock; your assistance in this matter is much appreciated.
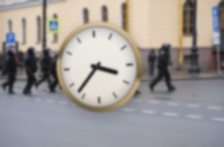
3:37
